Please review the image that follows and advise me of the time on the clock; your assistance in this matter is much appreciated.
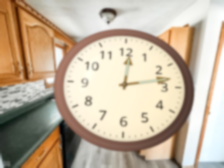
12:13
